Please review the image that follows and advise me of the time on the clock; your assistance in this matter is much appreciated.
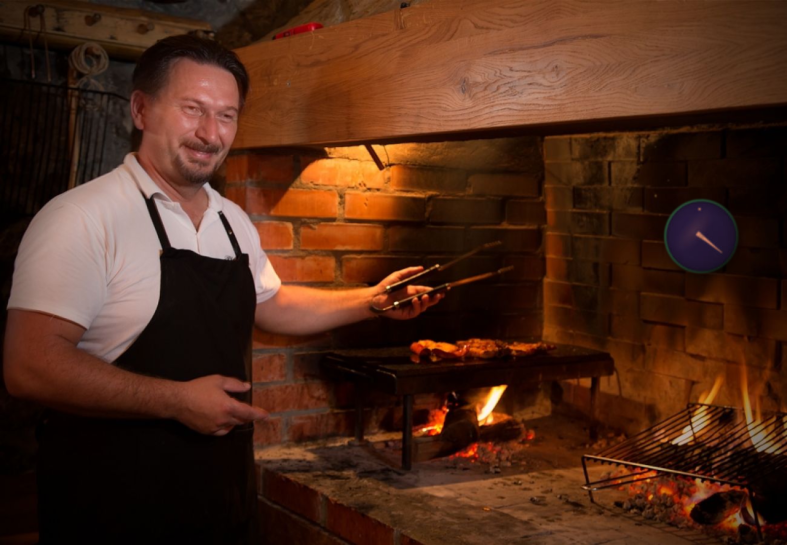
4:22
